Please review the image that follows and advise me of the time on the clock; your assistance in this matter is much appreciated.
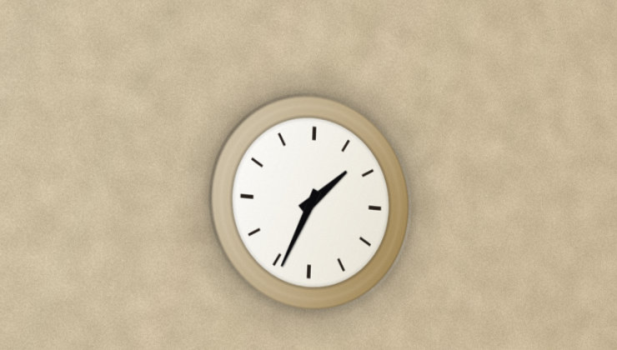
1:34
